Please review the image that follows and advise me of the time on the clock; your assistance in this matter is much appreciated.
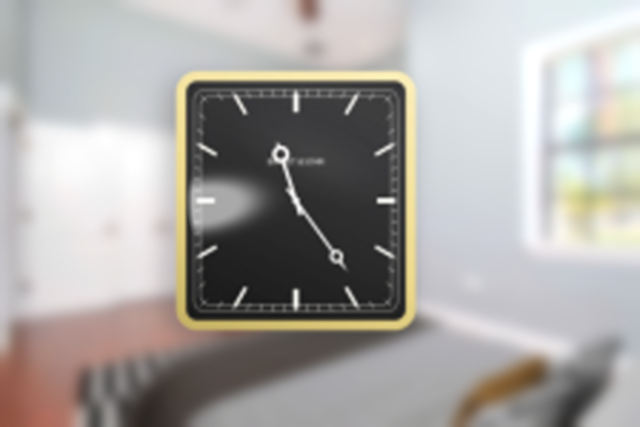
11:24
